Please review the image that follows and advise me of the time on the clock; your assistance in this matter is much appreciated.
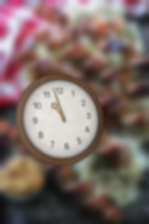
10:58
